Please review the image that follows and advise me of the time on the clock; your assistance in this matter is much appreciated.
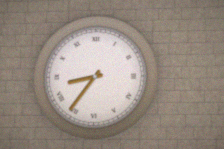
8:36
